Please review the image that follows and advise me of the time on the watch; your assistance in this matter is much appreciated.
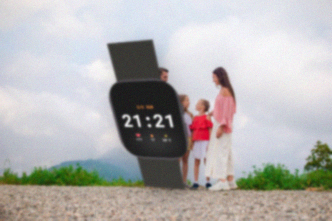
21:21
